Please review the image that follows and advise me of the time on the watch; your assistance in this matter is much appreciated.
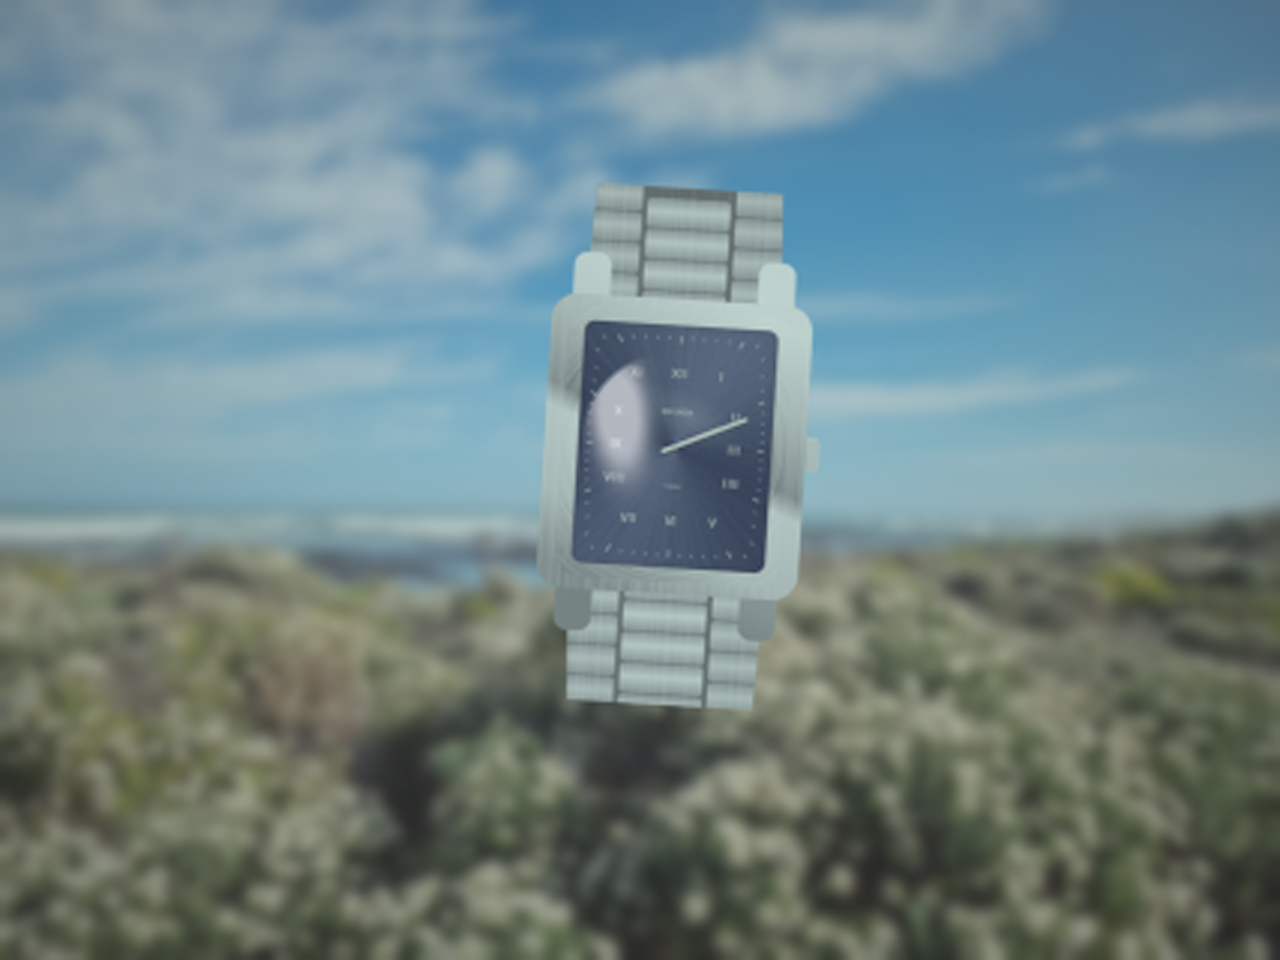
2:11
